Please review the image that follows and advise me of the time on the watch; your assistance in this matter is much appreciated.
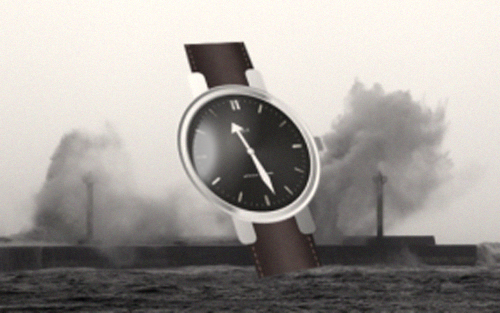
11:28
